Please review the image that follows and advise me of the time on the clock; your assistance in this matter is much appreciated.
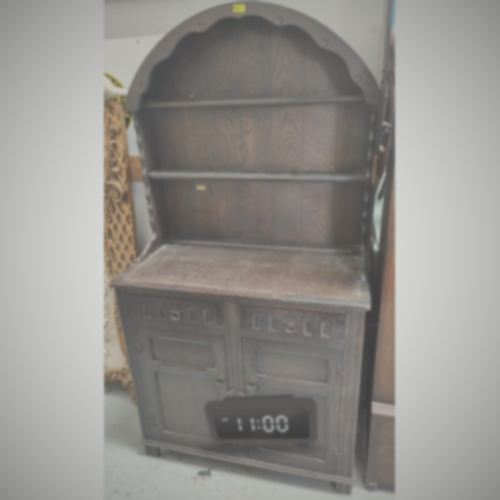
11:00
